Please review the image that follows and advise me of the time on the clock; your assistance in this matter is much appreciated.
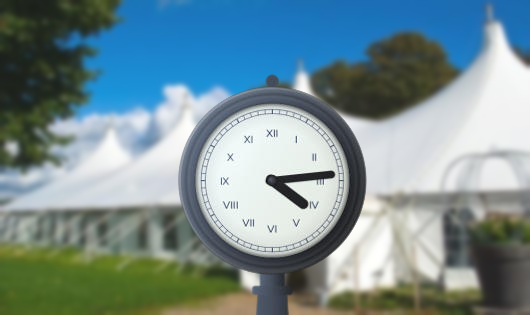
4:14
